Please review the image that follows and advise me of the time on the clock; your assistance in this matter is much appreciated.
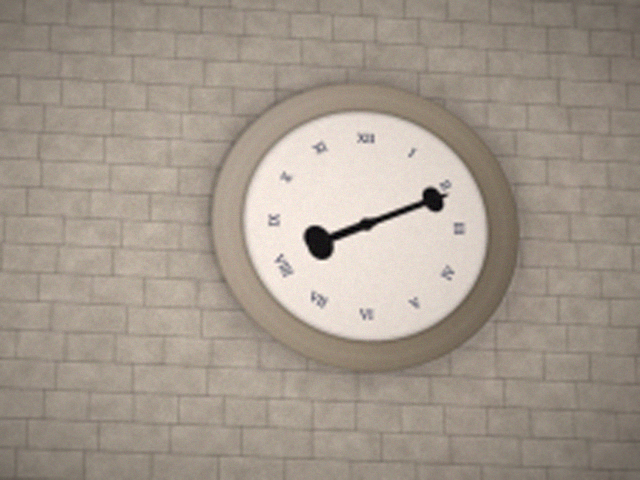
8:11
